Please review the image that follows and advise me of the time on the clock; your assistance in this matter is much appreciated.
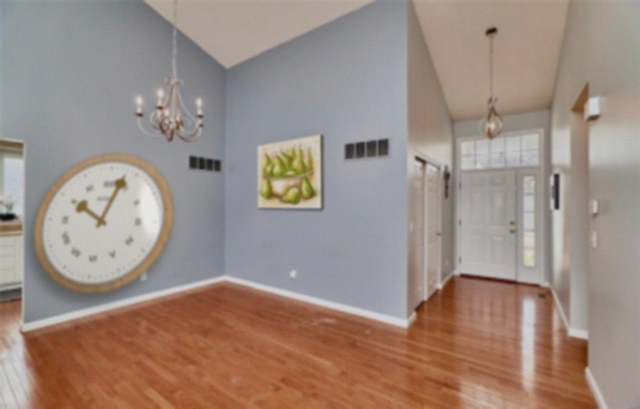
10:03
